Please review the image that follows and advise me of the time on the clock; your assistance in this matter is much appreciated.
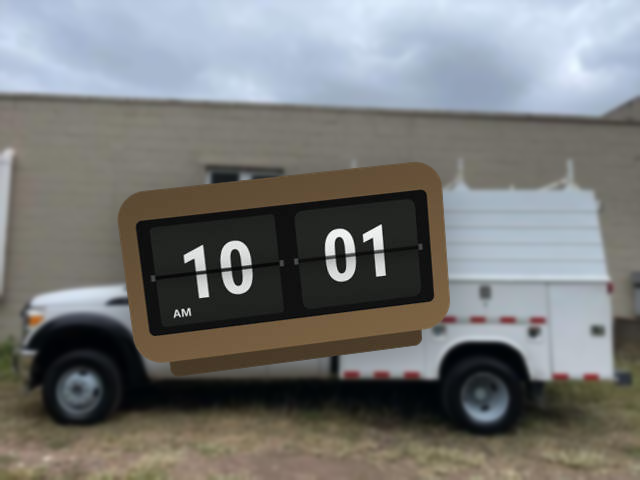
10:01
